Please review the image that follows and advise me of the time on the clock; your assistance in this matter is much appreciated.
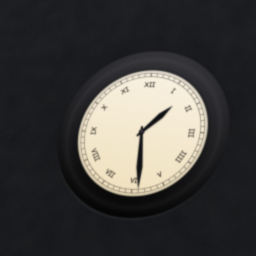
1:29
